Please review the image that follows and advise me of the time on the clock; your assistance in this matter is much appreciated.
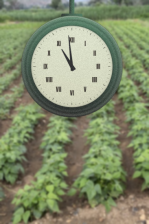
10:59
